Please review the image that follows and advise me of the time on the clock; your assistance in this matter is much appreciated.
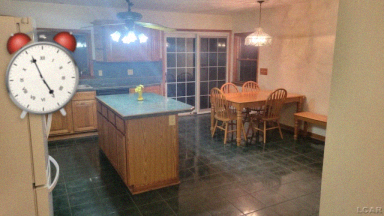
4:56
